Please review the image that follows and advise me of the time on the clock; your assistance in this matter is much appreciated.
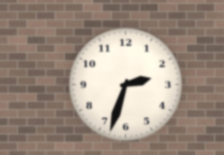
2:33
